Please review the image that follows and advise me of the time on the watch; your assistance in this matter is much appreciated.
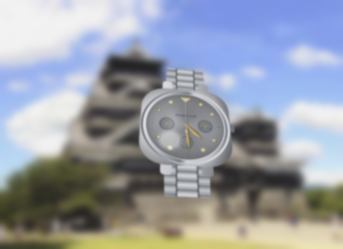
4:29
